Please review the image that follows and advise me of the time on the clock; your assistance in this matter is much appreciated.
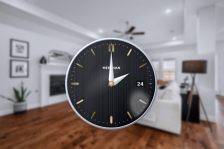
2:00
